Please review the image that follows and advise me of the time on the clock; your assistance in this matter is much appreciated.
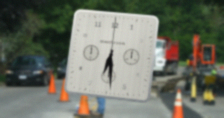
6:29
